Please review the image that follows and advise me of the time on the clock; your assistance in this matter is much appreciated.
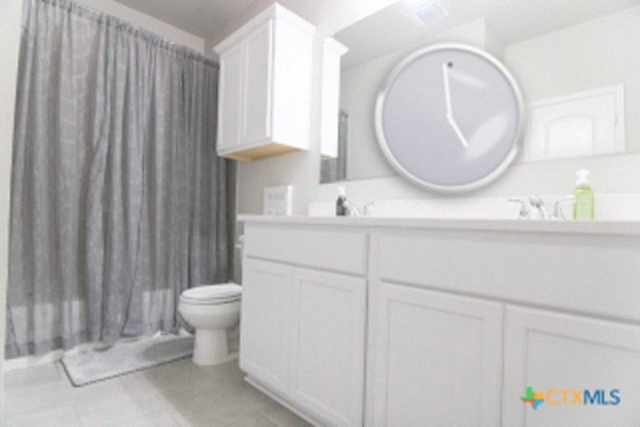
4:59
